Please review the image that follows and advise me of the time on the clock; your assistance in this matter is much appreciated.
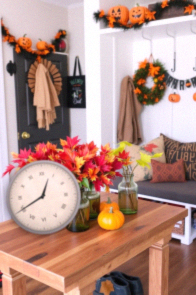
12:40
